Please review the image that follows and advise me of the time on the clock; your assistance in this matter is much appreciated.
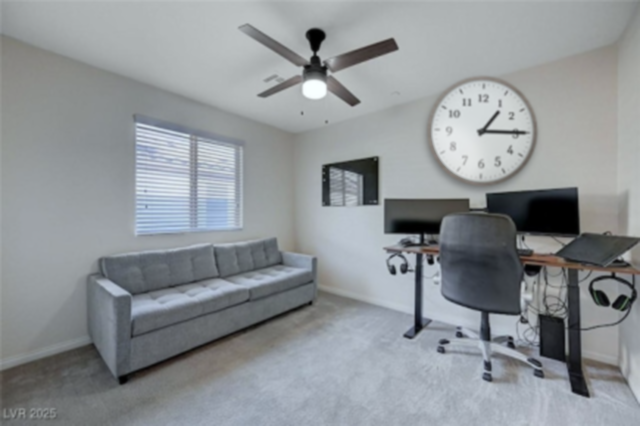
1:15
